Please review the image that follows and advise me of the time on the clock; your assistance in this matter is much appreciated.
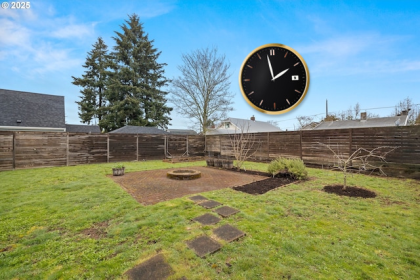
1:58
